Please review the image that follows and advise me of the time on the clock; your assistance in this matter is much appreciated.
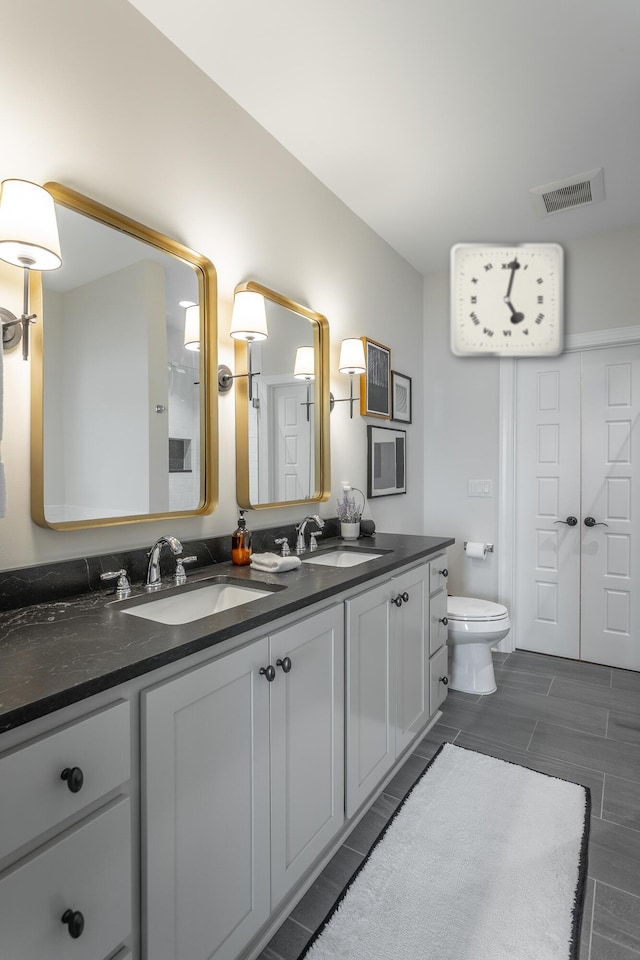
5:02
